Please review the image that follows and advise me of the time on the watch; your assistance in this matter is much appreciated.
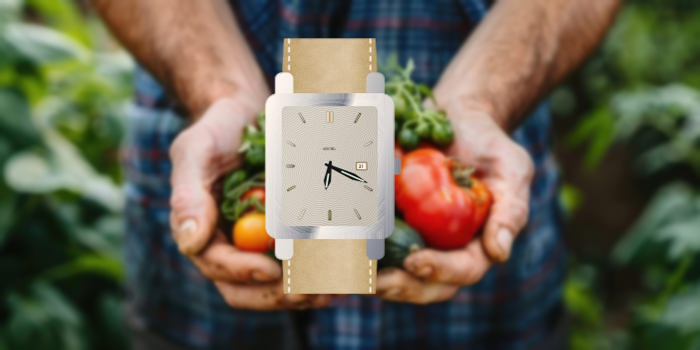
6:19
